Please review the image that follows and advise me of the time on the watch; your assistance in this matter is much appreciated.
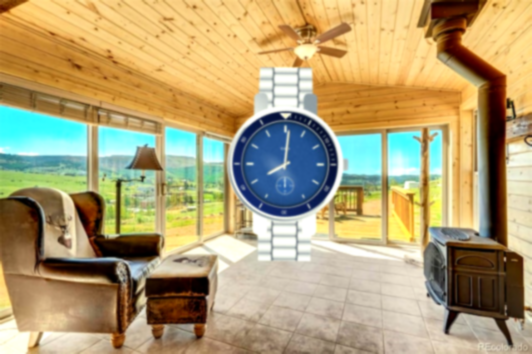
8:01
